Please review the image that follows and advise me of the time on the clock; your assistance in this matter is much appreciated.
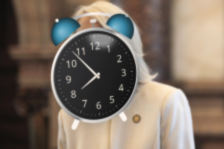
7:53
